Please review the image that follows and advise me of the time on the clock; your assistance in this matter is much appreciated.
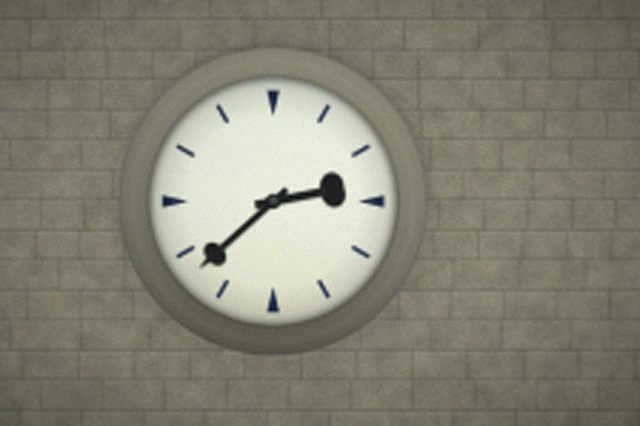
2:38
